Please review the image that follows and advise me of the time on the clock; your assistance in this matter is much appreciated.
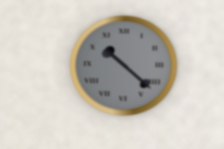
10:22
